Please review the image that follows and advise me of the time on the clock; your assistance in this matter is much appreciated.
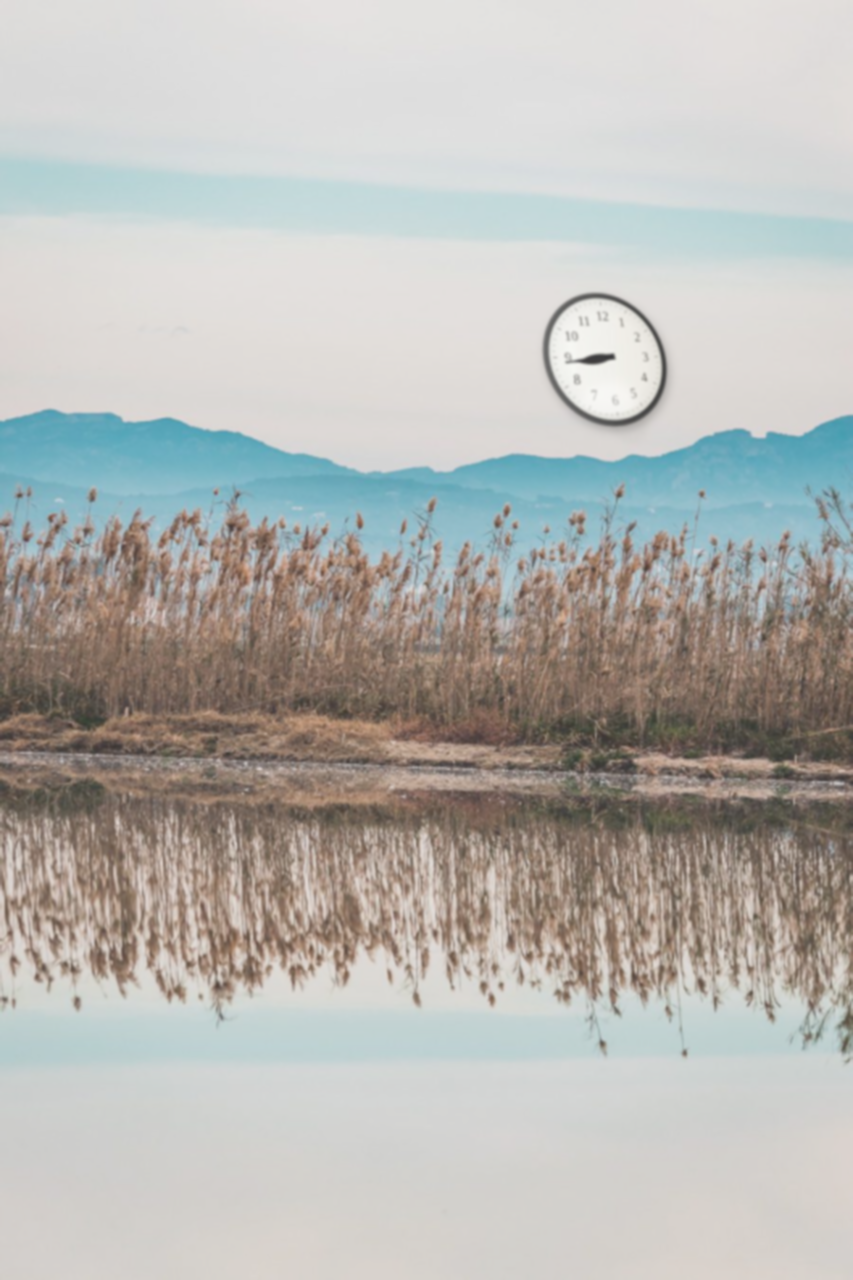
8:44
